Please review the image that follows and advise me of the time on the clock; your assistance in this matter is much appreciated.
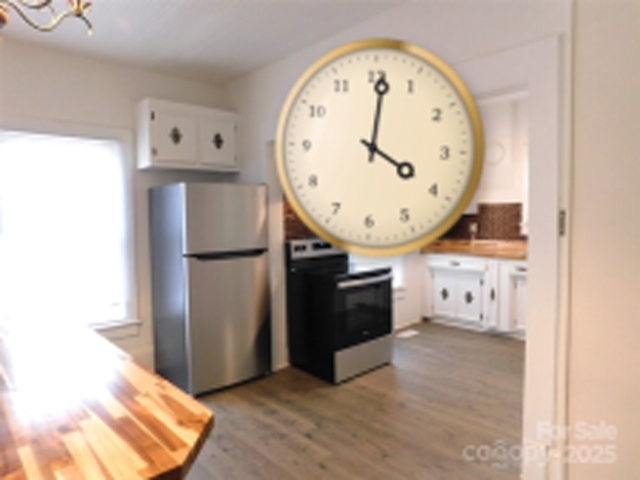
4:01
